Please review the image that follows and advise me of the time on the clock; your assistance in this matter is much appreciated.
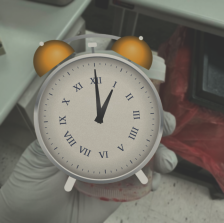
1:00
